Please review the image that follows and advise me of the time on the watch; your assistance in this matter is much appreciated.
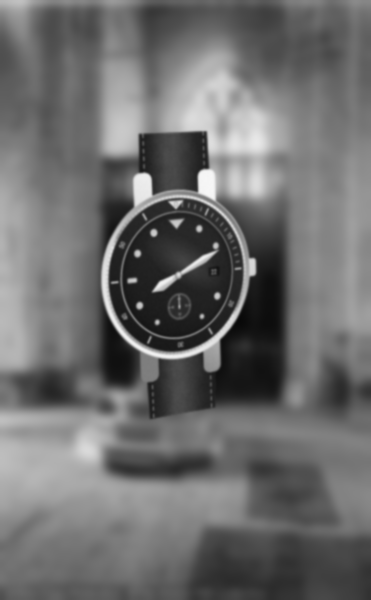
8:11
